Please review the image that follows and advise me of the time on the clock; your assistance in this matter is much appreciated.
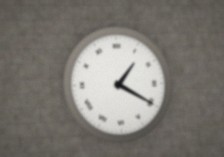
1:20
